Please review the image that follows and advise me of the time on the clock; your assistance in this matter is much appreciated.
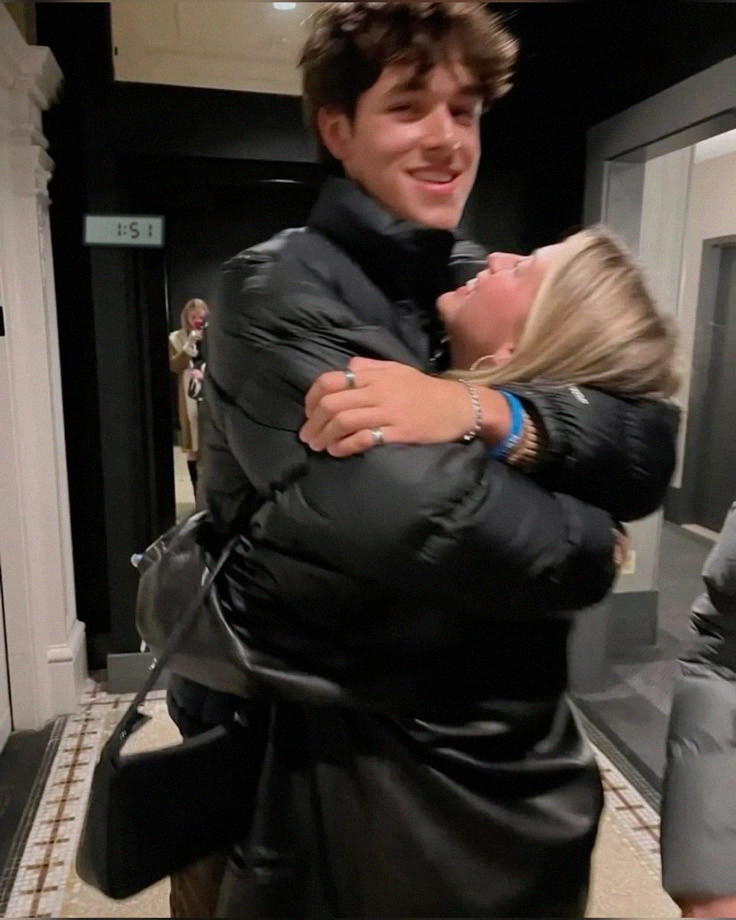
1:51
